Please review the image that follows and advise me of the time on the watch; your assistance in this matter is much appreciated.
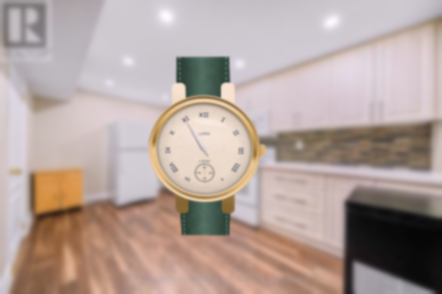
10:55
